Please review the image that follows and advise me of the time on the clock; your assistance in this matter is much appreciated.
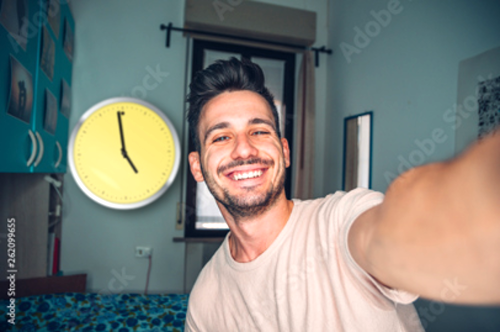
4:59
